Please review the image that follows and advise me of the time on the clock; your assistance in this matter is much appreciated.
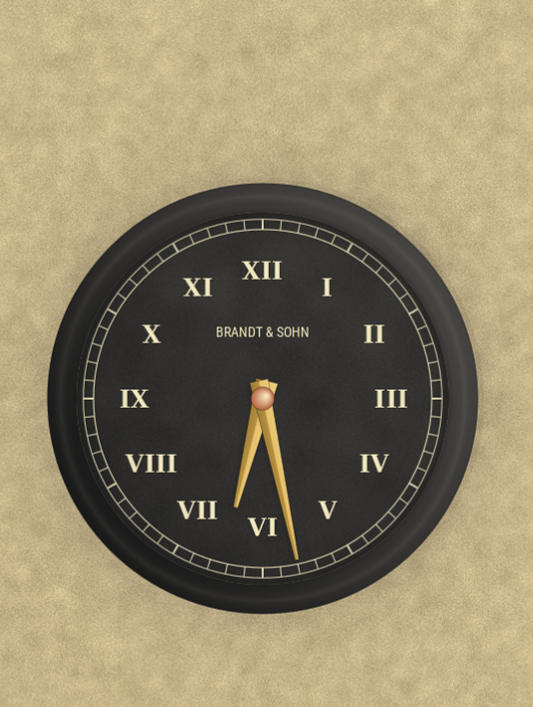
6:28
